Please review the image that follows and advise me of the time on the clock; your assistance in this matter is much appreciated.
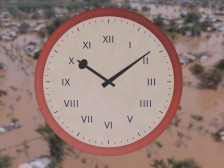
10:09
